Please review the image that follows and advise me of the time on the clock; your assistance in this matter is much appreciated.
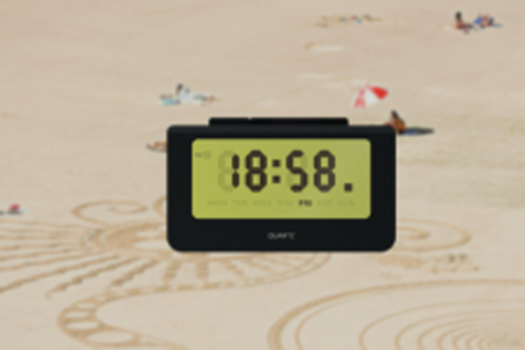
18:58
